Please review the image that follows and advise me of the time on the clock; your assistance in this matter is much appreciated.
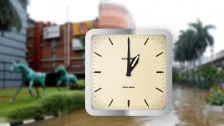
1:00
